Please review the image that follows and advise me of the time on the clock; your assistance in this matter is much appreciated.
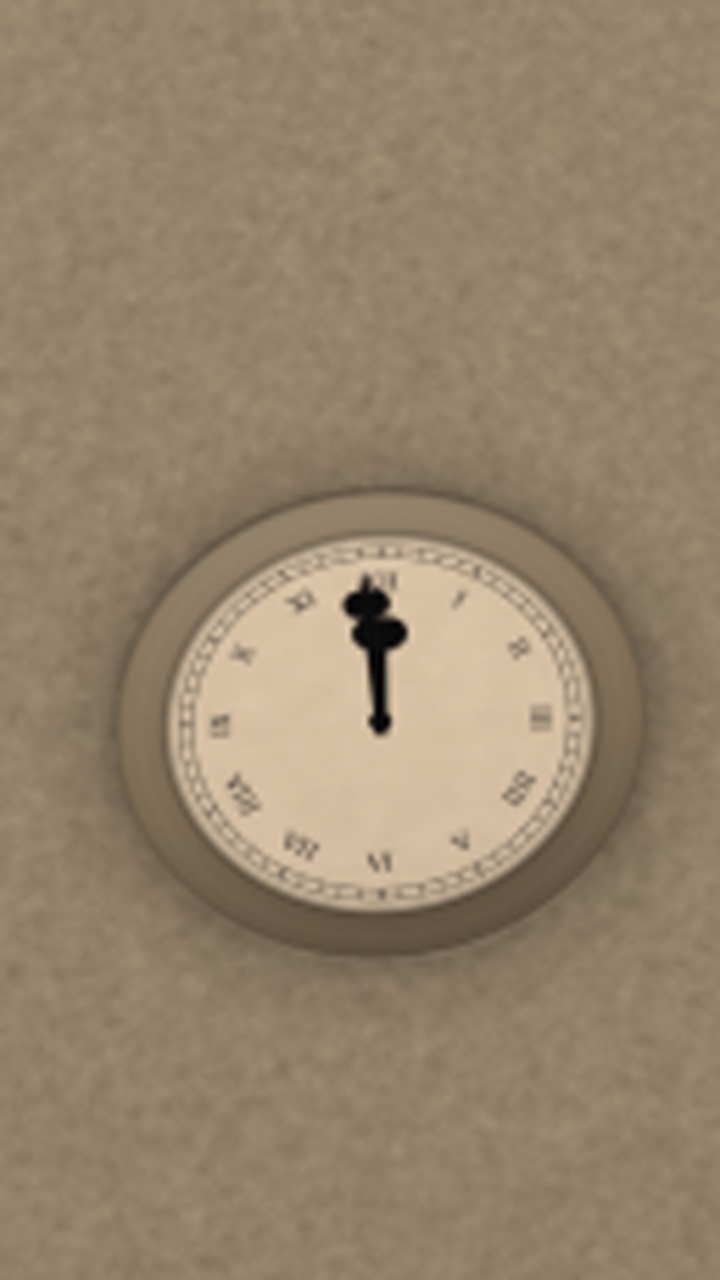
11:59
